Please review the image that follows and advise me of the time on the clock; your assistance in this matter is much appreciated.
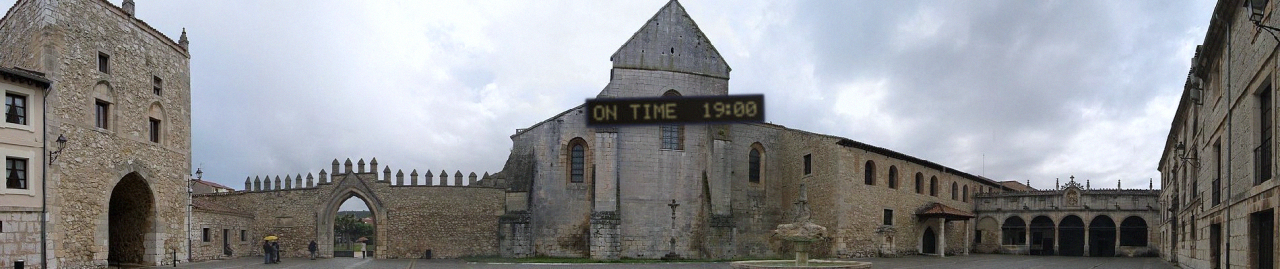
19:00
